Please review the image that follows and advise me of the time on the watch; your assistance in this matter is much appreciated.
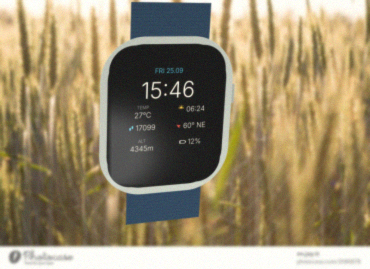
15:46
